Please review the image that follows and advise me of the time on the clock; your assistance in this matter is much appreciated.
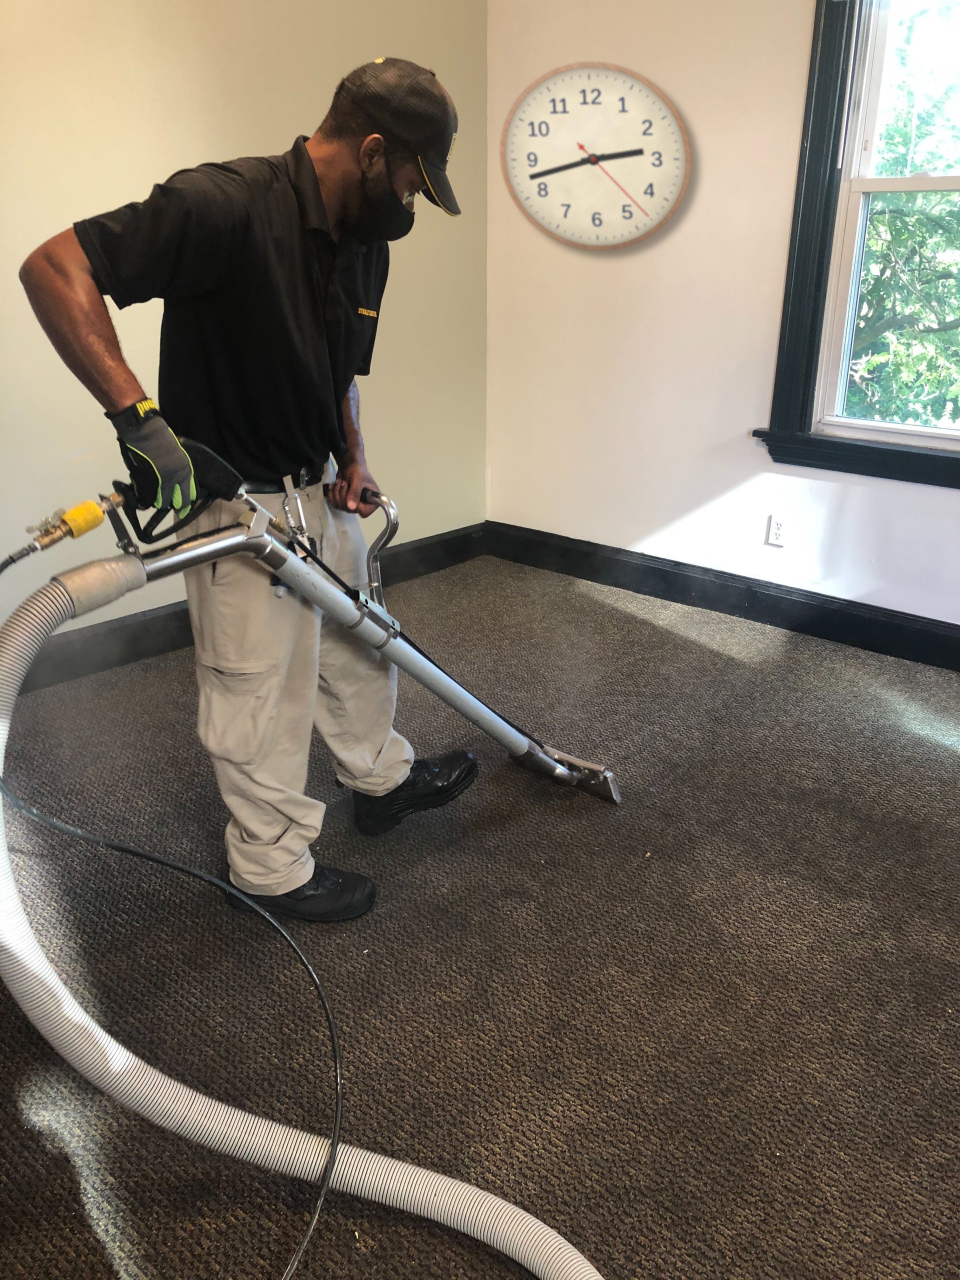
2:42:23
